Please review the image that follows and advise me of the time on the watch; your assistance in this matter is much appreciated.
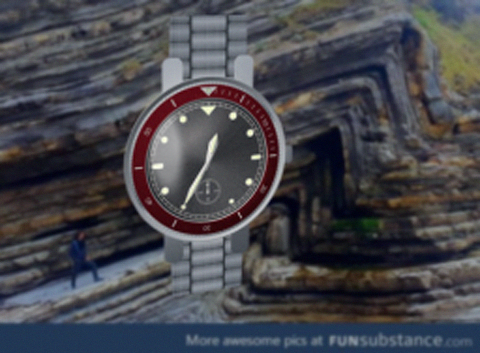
12:35
